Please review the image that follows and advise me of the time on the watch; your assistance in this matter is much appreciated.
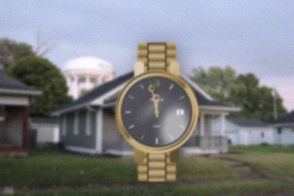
11:58
